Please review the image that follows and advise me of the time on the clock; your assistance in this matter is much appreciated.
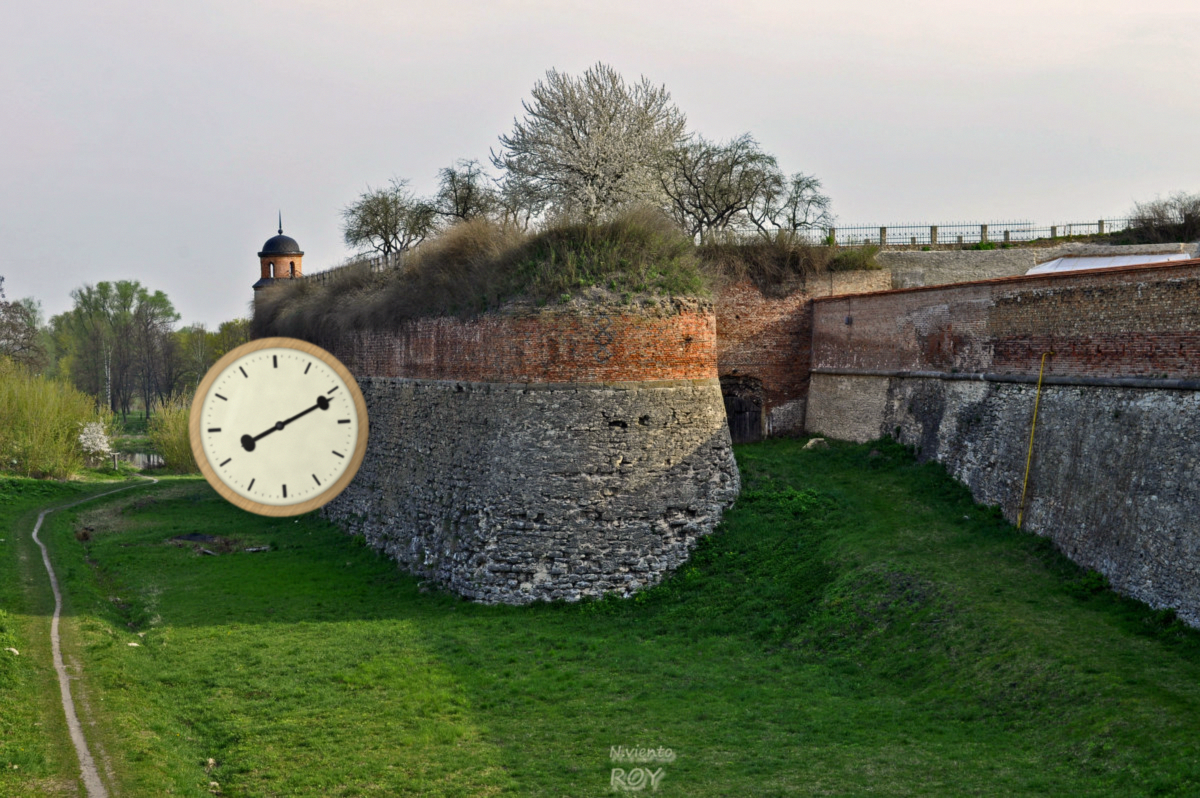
8:11
